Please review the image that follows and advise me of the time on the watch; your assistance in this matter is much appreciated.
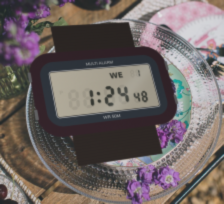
1:24:48
